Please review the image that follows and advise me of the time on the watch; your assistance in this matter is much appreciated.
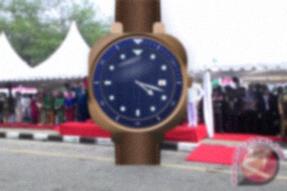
4:18
